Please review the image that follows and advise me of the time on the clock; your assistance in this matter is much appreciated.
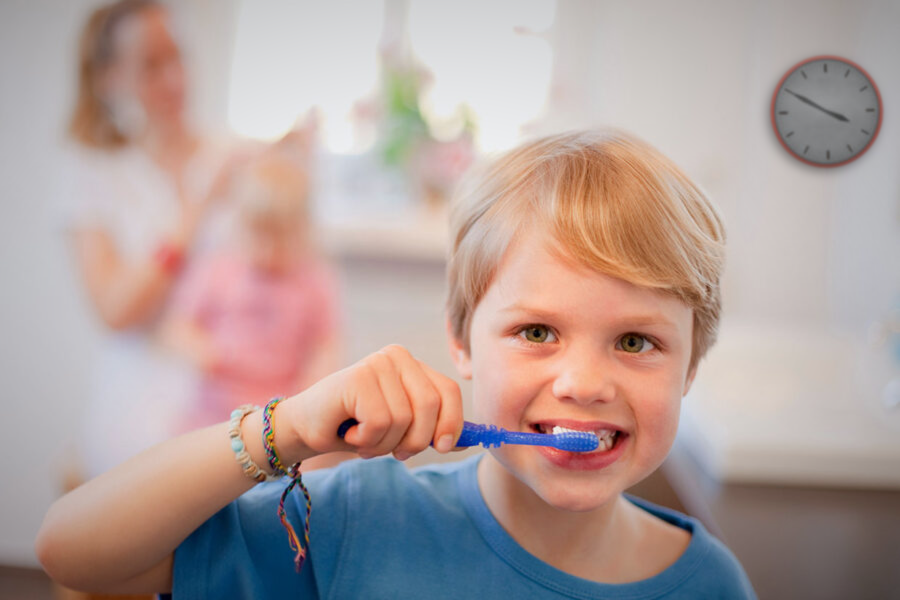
3:50
